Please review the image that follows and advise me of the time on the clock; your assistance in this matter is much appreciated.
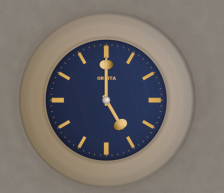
5:00
